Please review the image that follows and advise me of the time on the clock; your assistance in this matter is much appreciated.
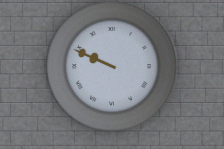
9:49
